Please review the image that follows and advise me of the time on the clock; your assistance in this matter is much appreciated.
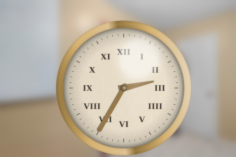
2:35
